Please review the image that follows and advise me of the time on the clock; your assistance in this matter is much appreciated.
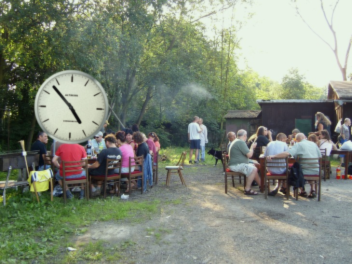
4:53
